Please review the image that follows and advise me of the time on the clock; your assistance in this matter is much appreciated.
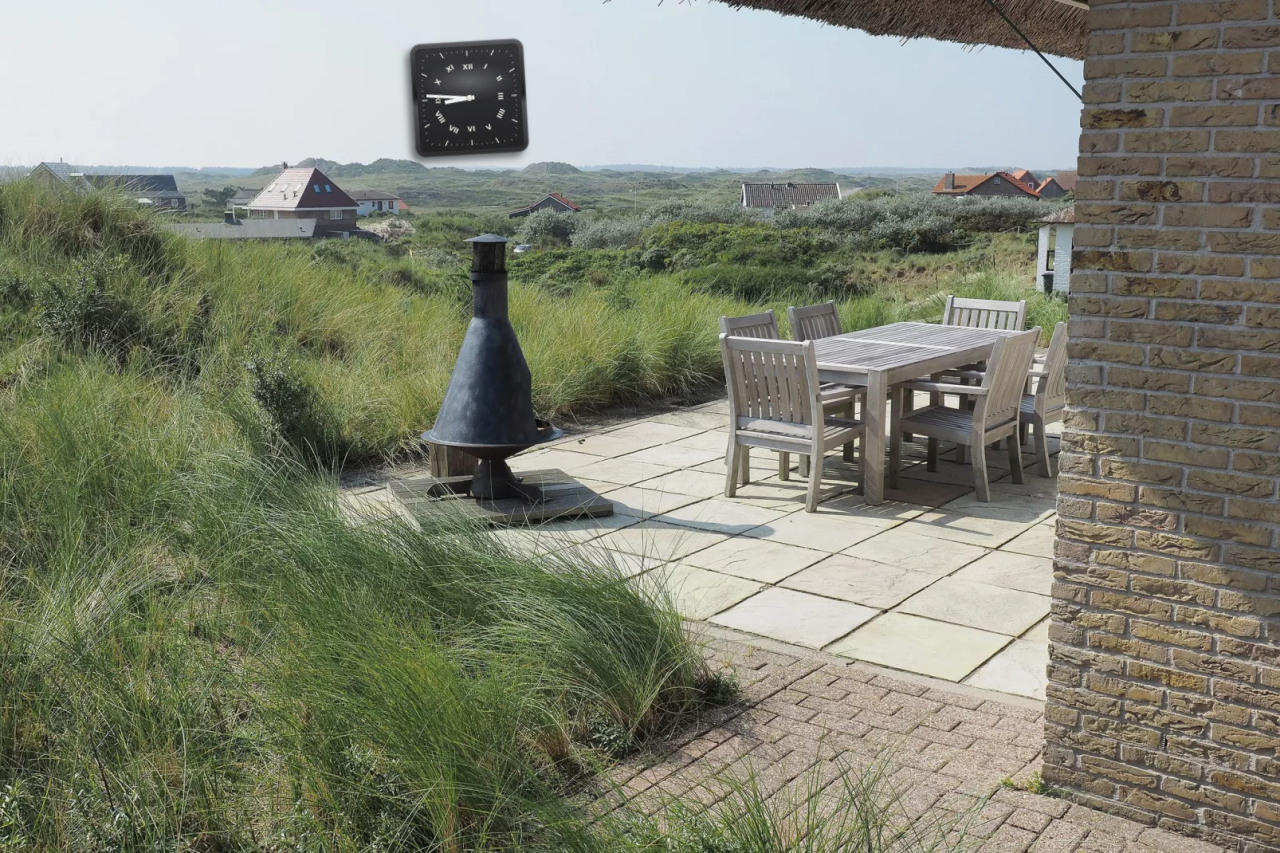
8:46
